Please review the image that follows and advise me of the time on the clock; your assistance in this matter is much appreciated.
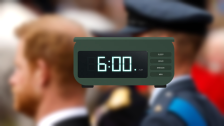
6:00
